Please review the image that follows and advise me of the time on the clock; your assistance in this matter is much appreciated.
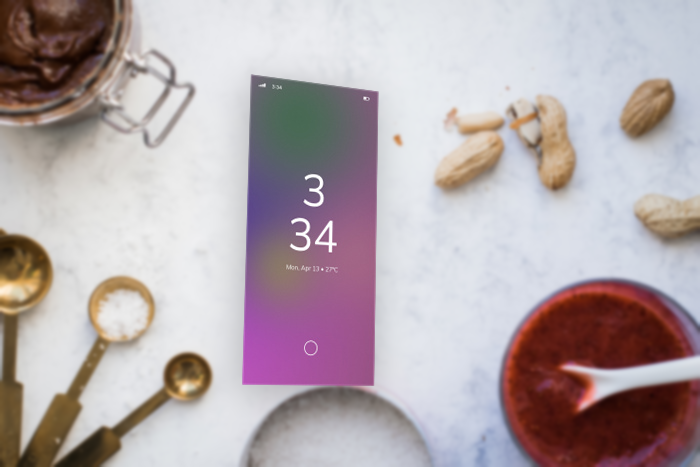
3:34
